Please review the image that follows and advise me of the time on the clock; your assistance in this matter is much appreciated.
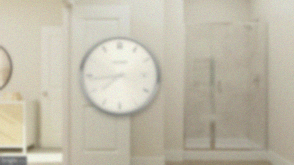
7:44
